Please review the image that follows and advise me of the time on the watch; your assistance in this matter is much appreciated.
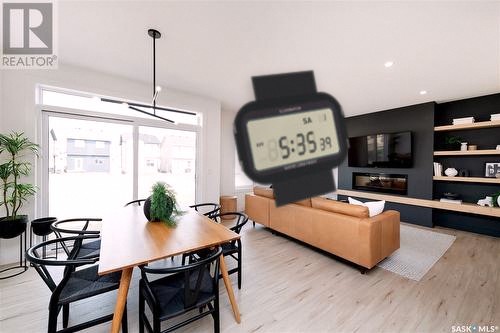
5:35:39
